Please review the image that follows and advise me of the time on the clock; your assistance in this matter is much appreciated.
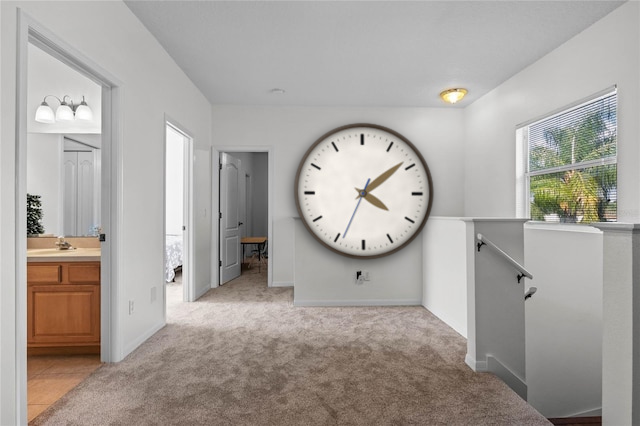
4:08:34
